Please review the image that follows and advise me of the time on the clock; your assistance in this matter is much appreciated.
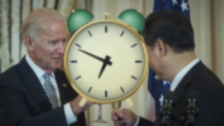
6:49
